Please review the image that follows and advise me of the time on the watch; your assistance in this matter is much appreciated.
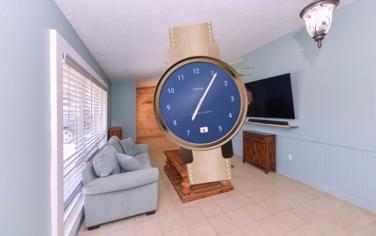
7:06
